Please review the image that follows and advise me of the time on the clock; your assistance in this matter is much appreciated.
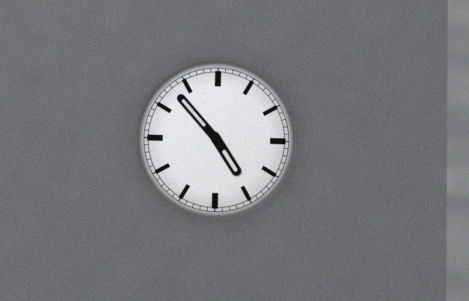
4:53
